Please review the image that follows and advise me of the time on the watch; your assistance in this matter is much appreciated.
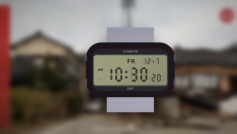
10:30:20
